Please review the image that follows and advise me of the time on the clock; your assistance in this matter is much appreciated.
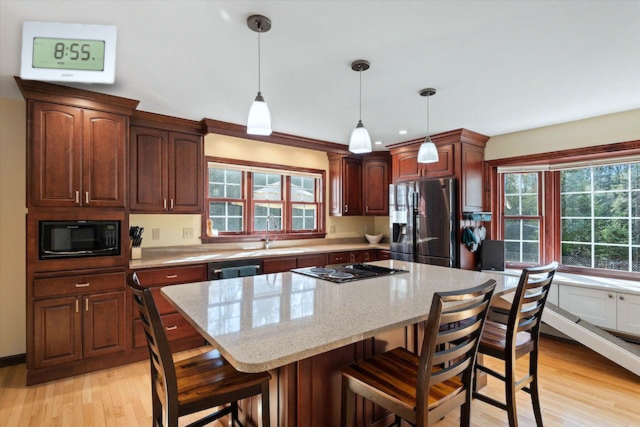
8:55
